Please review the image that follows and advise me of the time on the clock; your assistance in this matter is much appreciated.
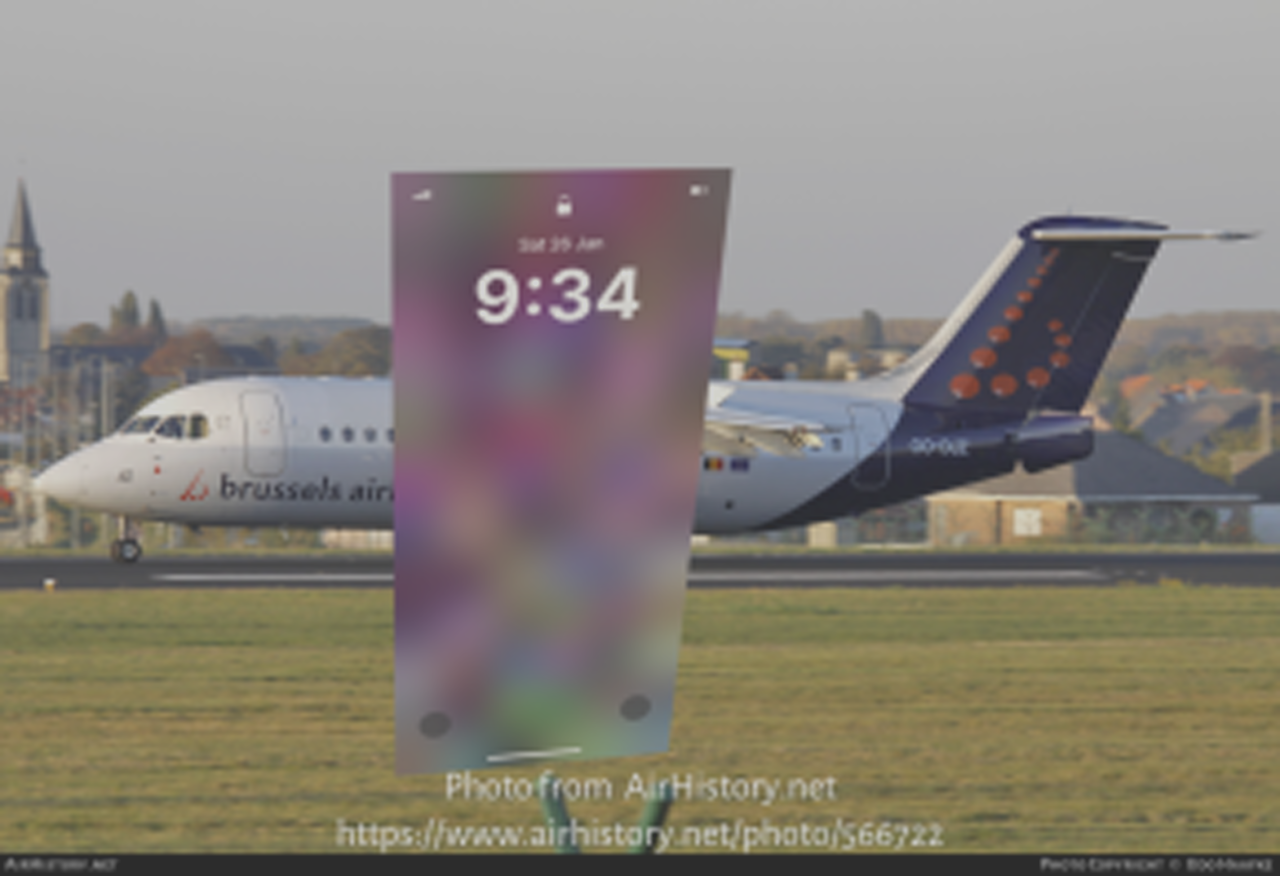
9:34
